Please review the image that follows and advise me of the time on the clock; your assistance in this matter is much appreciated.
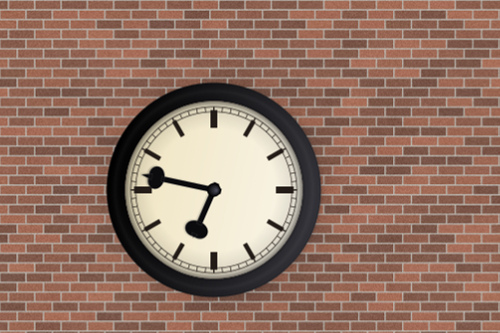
6:47
